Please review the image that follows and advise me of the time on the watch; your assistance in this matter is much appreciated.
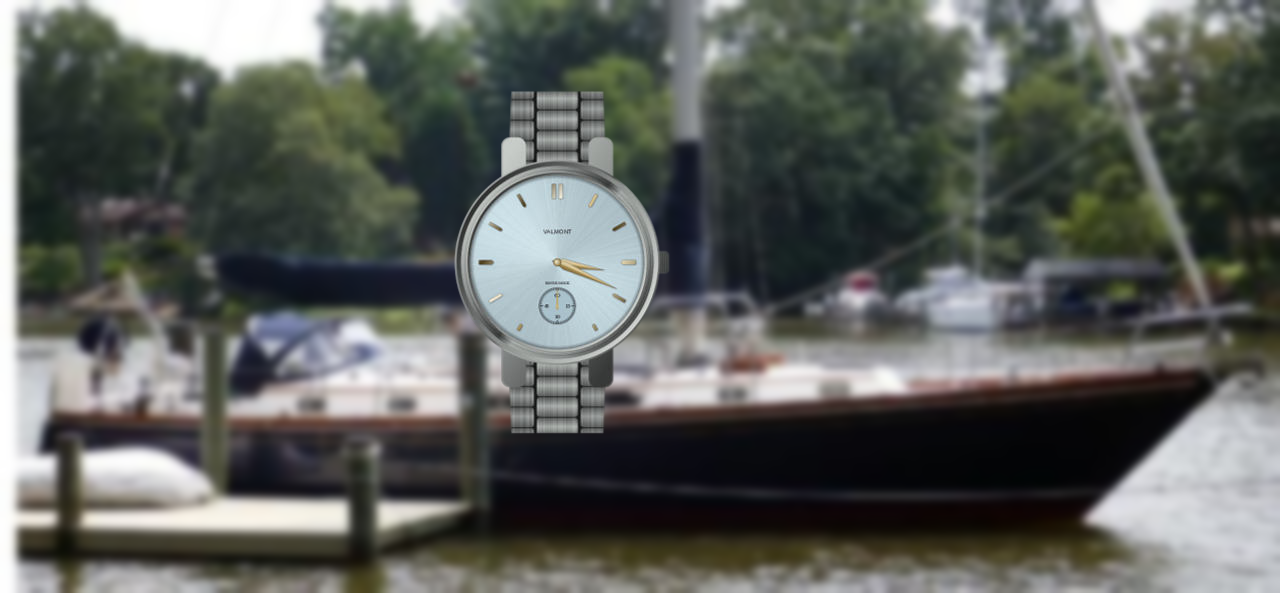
3:19
